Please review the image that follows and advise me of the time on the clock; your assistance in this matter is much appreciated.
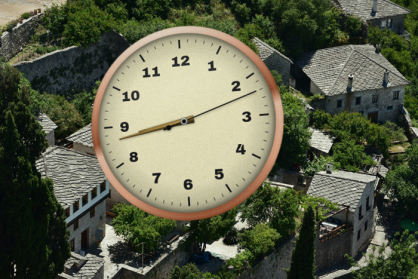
8:43:12
